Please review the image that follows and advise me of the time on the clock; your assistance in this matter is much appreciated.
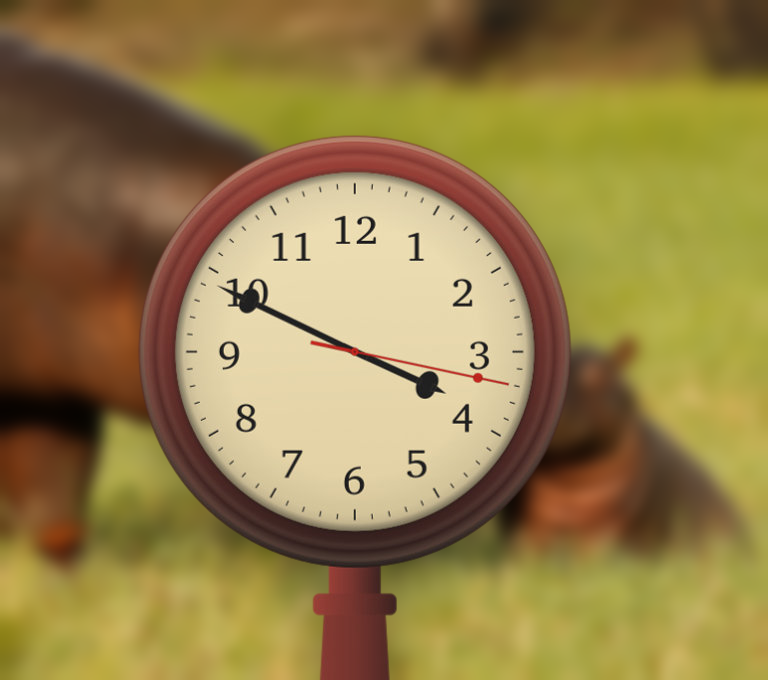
3:49:17
